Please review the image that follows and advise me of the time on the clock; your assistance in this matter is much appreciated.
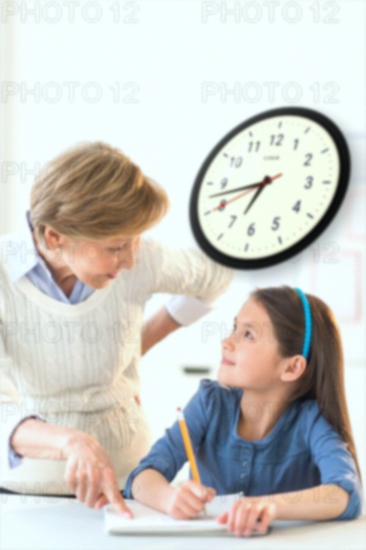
6:42:40
